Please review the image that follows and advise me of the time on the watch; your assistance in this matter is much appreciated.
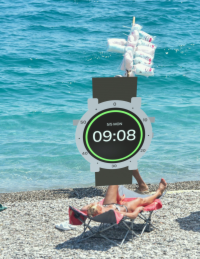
9:08
